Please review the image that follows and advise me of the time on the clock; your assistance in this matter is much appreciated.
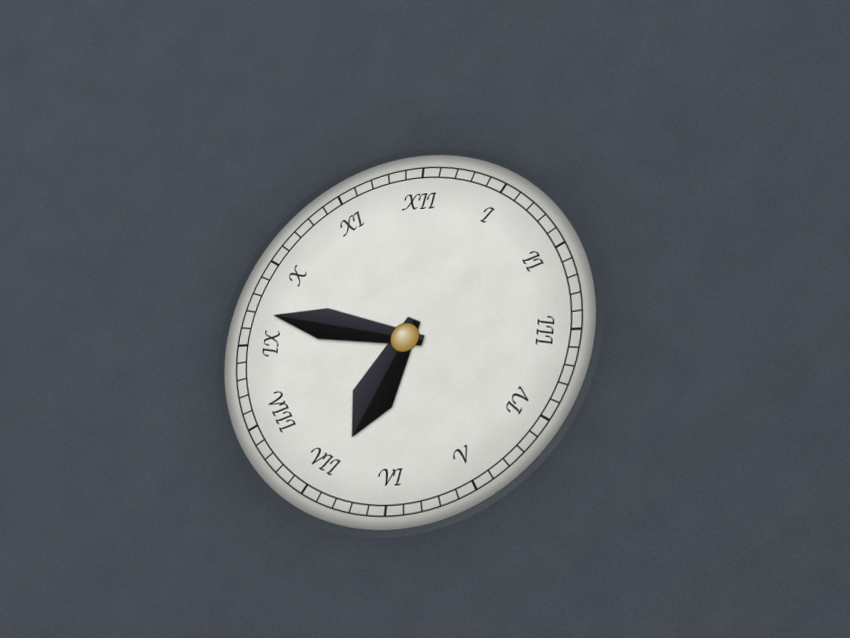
6:47
